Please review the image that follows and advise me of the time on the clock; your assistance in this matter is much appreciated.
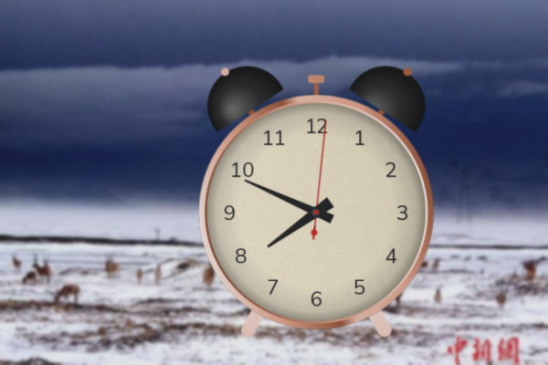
7:49:01
